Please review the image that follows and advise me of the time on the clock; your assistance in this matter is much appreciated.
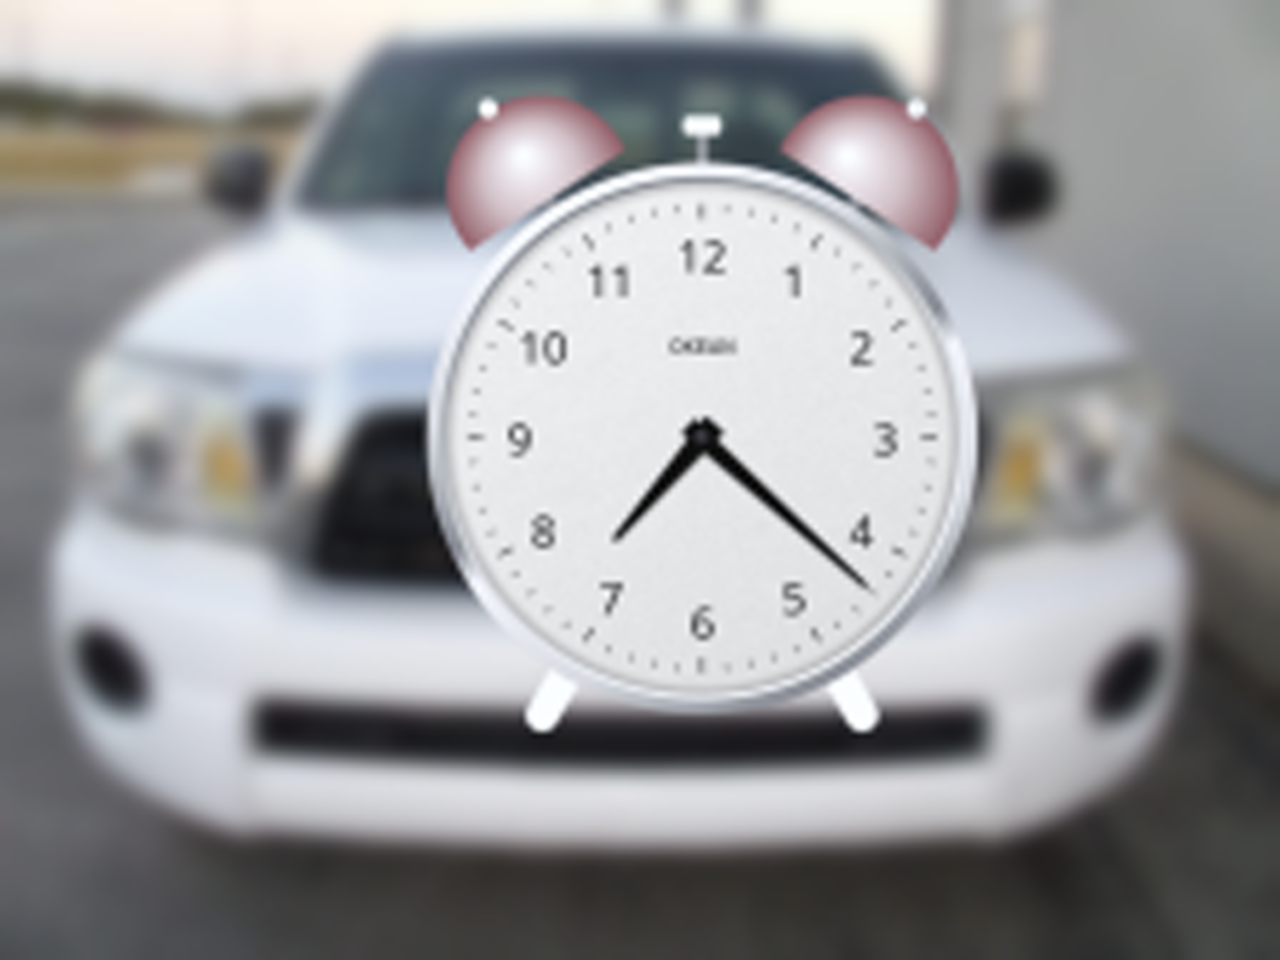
7:22
